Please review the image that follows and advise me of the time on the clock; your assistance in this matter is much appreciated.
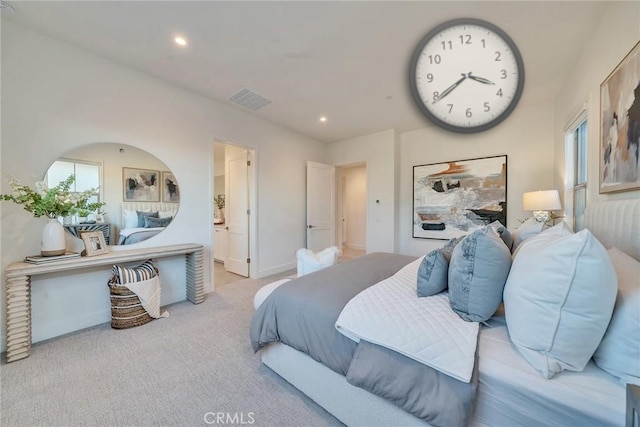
3:39
